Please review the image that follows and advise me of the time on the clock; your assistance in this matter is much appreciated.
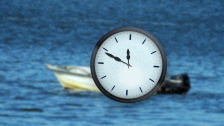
11:49
